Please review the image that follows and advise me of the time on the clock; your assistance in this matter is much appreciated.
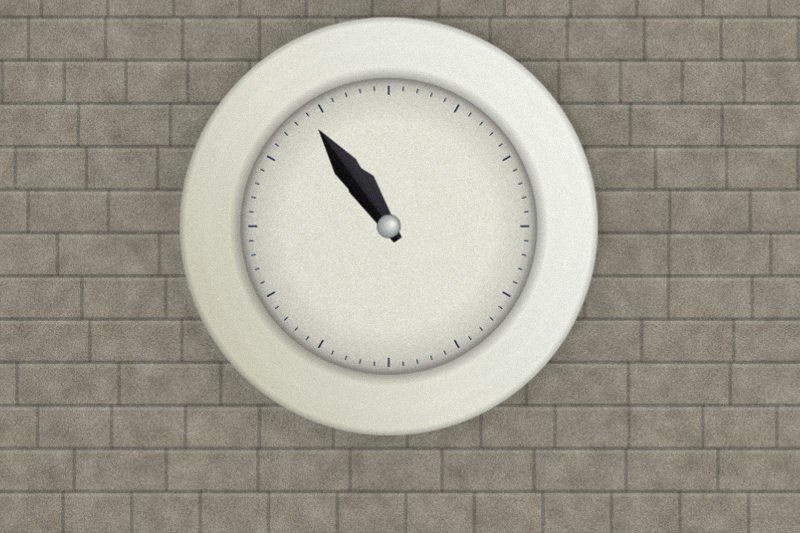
10:54
